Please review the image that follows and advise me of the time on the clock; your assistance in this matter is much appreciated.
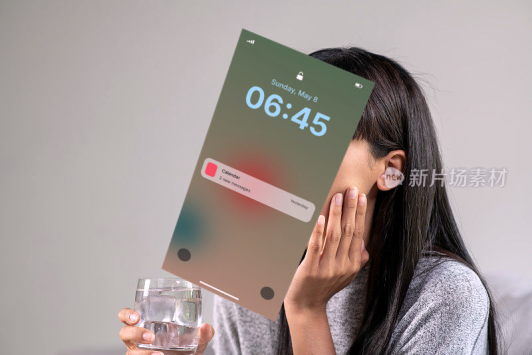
6:45
